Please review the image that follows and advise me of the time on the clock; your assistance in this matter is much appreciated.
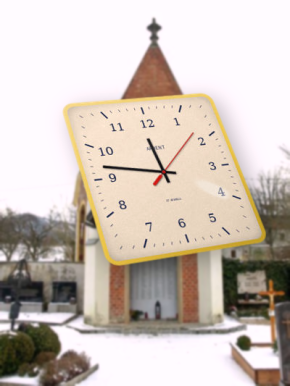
11:47:08
